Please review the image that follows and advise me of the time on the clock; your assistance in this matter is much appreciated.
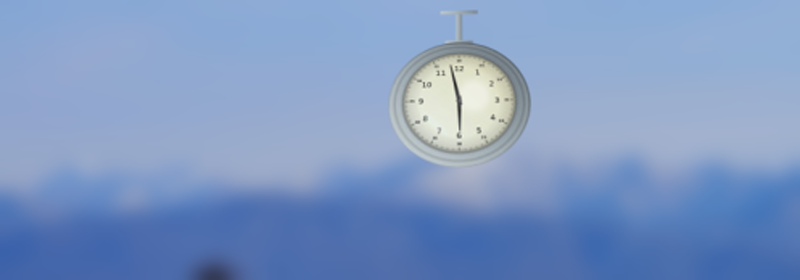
5:58
